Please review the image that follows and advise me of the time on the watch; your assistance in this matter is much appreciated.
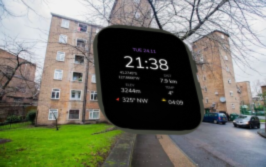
21:38
